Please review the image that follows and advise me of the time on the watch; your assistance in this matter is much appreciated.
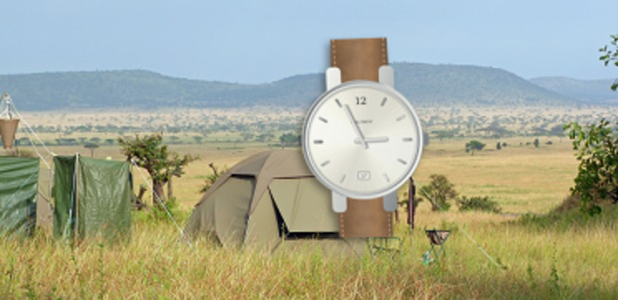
2:56
